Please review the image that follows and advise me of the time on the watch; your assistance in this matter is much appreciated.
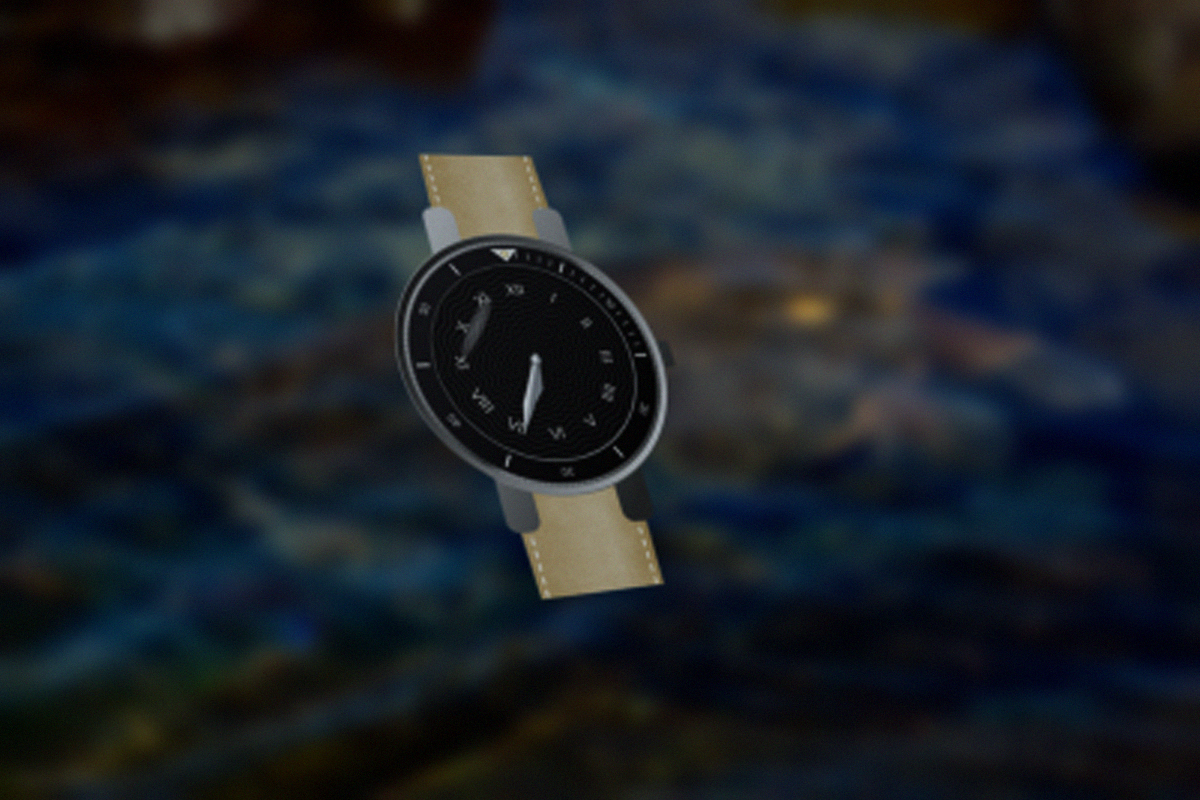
6:34
